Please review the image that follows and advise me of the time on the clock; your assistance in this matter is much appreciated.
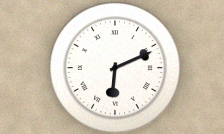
6:11
